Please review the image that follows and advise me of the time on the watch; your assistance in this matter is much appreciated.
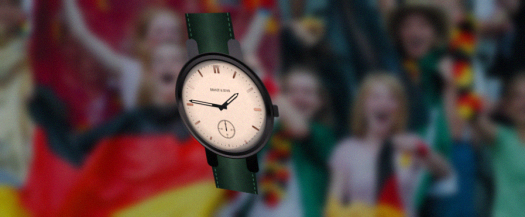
1:46
